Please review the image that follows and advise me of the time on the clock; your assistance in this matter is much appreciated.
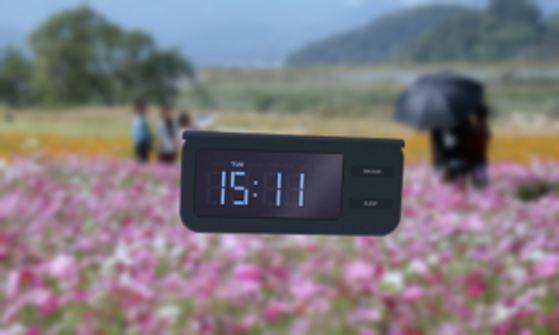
15:11
